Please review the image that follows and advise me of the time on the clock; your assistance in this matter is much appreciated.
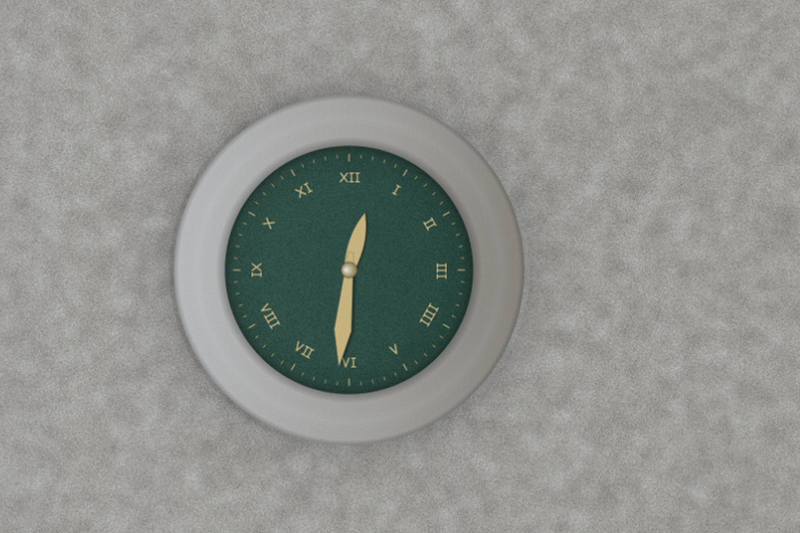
12:31
